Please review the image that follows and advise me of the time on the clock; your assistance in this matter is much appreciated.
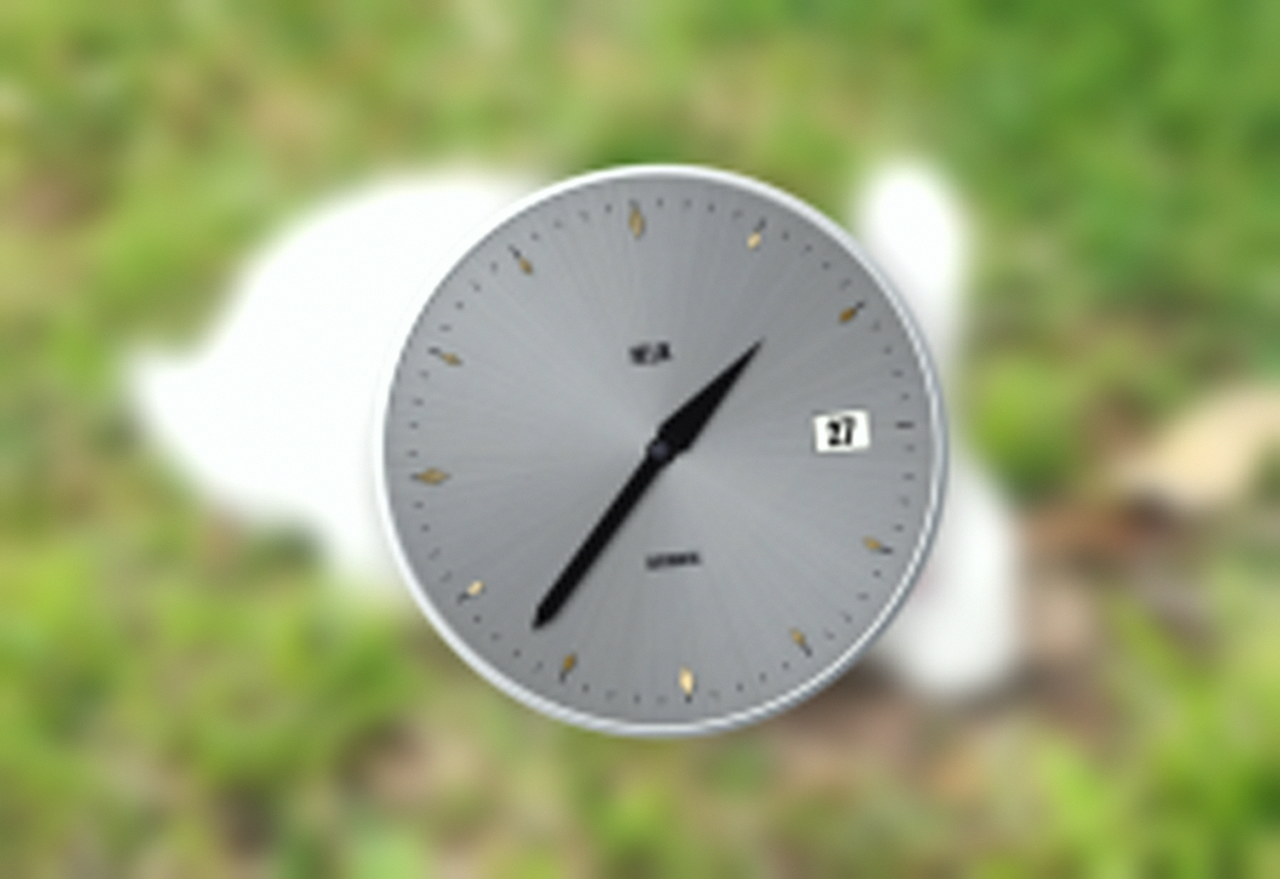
1:37
